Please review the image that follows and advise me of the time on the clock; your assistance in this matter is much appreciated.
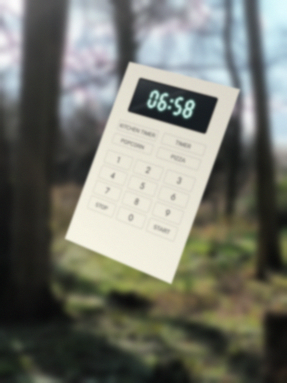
6:58
